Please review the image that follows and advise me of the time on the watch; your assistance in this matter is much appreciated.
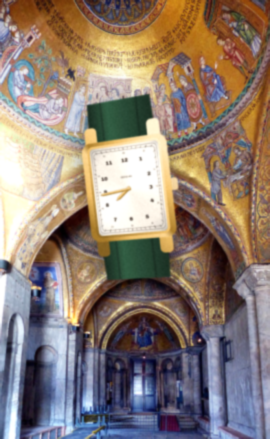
7:44
